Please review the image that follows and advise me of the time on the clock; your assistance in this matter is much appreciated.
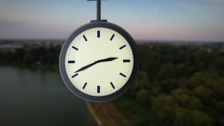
2:41
